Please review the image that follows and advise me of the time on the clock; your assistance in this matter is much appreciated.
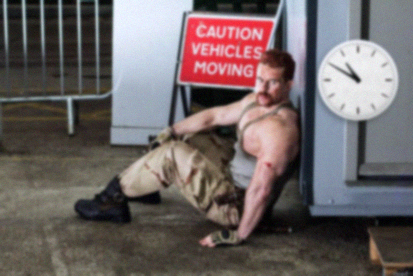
10:50
